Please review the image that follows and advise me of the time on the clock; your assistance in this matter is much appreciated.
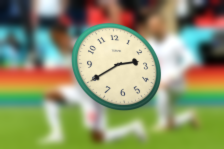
2:40
